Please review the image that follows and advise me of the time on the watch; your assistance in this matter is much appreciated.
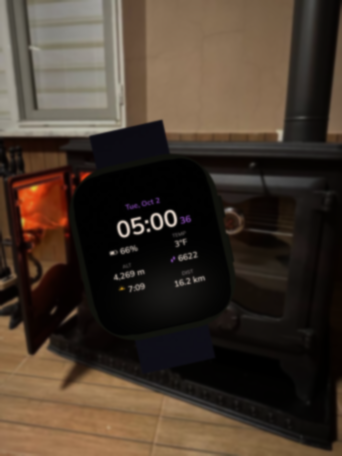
5:00
